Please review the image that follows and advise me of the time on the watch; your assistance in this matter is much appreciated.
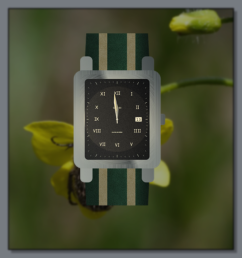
11:59
